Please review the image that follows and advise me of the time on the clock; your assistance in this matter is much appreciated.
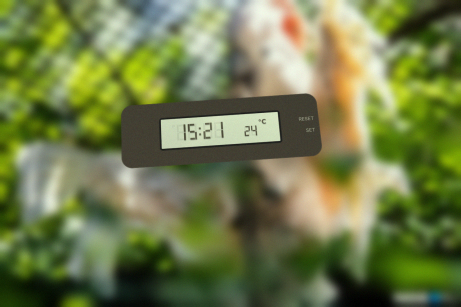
15:21
